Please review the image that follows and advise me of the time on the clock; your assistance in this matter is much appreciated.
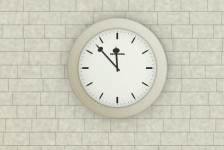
11:53
